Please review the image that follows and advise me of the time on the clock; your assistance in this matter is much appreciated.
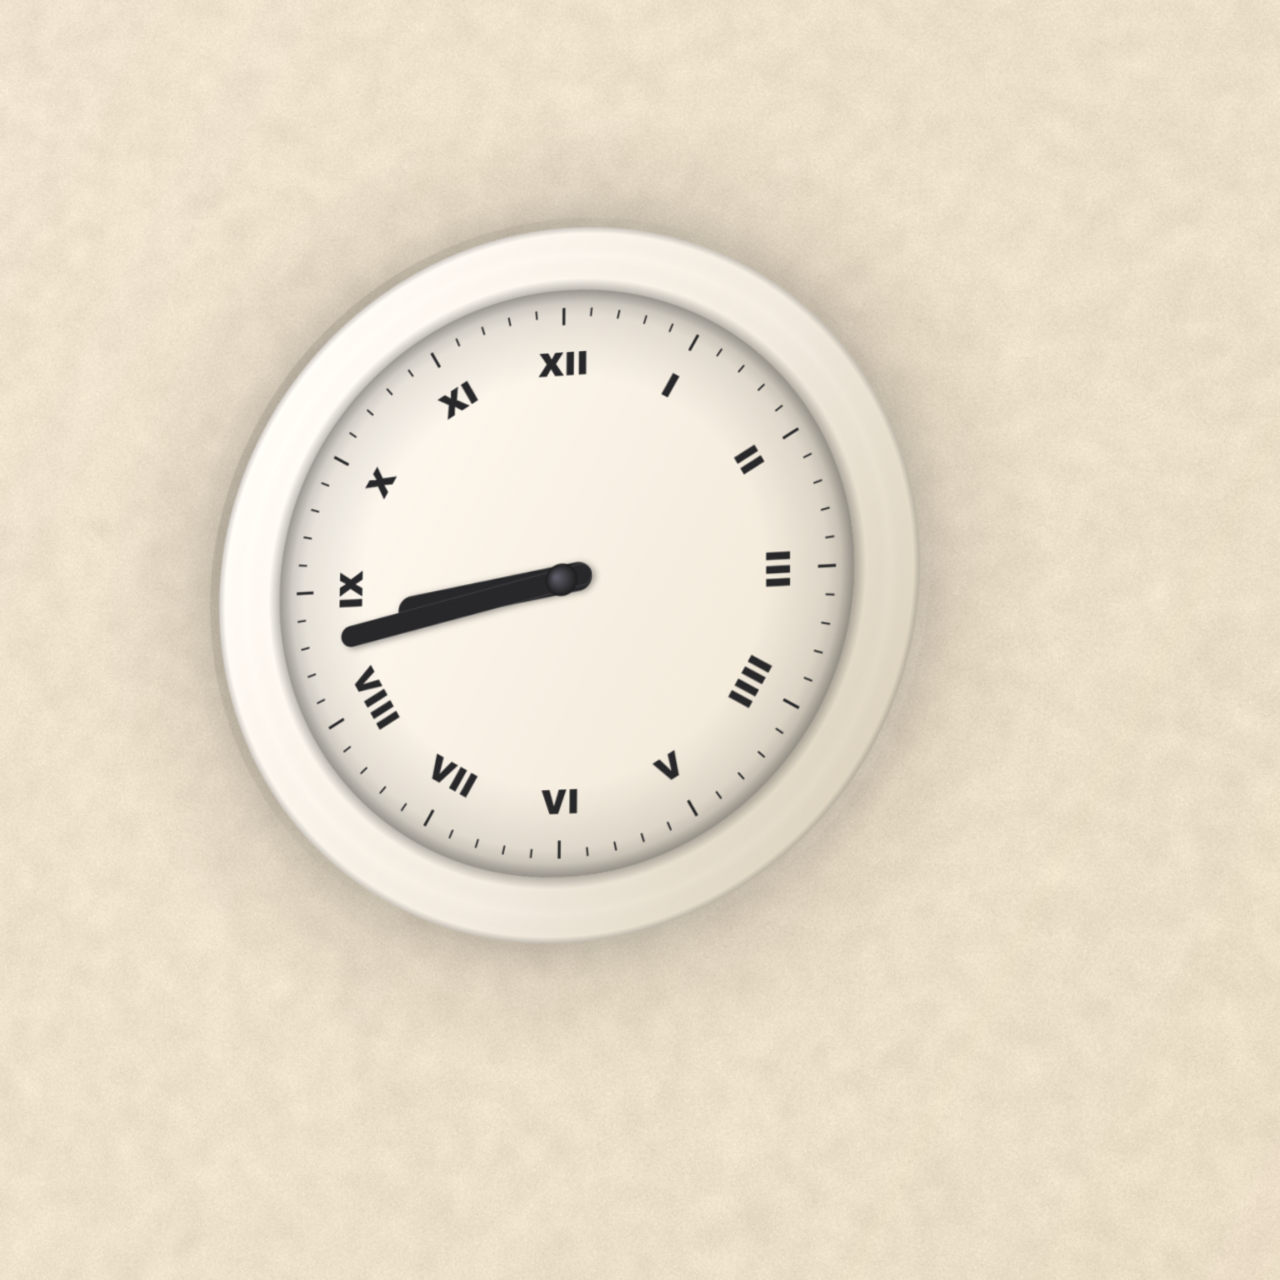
8:43
